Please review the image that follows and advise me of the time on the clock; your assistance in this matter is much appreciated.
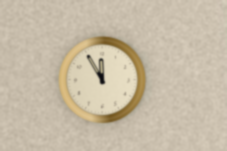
11:55
